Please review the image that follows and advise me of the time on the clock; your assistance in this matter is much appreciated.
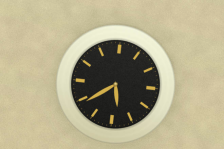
5:39
